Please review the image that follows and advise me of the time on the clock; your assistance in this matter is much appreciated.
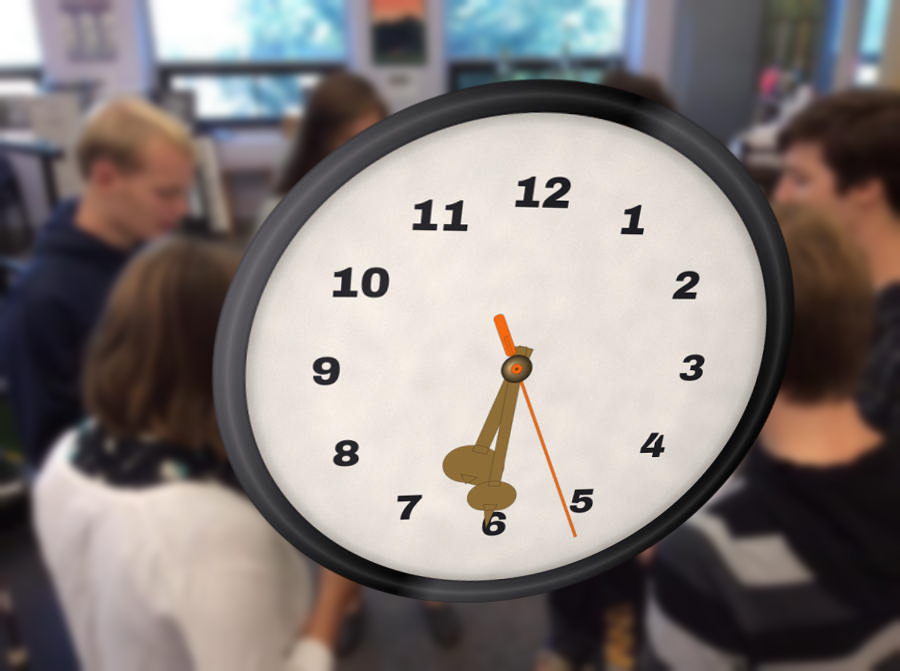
6:30:26
